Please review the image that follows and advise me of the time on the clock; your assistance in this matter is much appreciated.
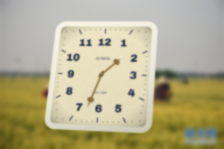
1:33
